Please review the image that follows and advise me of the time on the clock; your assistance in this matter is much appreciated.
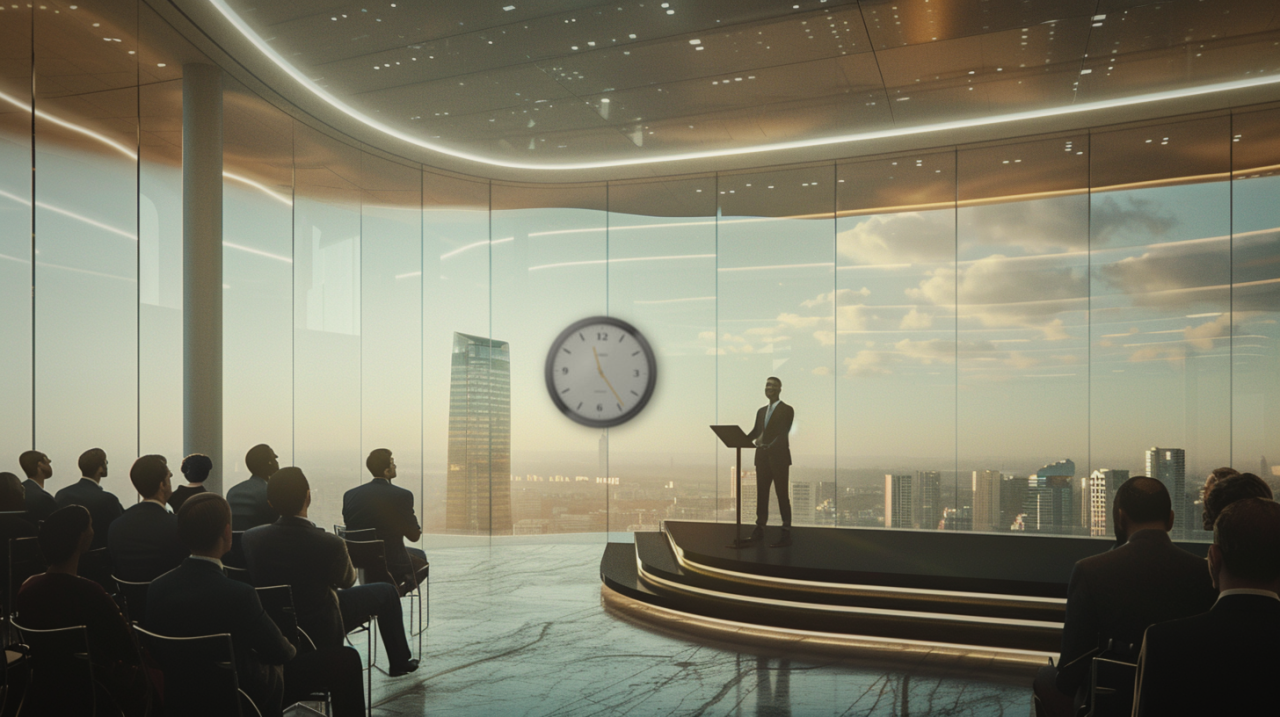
11:24
